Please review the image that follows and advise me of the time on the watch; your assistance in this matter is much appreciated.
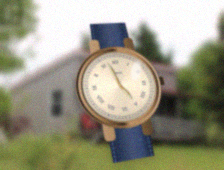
4:57
